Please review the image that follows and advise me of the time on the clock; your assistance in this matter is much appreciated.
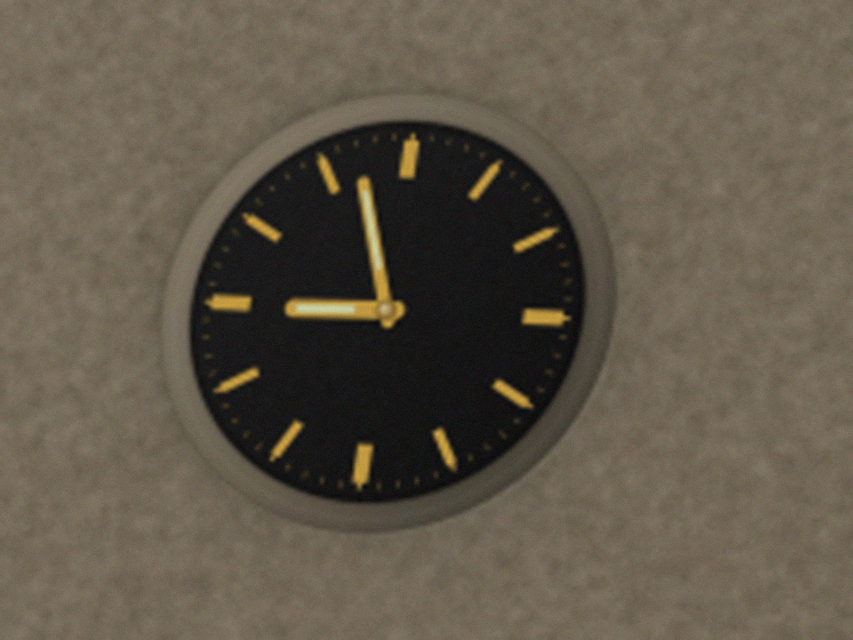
8:57
